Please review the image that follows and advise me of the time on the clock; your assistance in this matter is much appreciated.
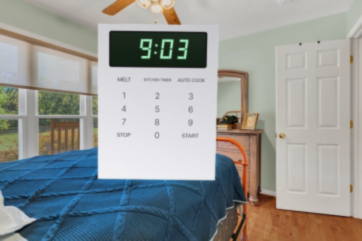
9:03
